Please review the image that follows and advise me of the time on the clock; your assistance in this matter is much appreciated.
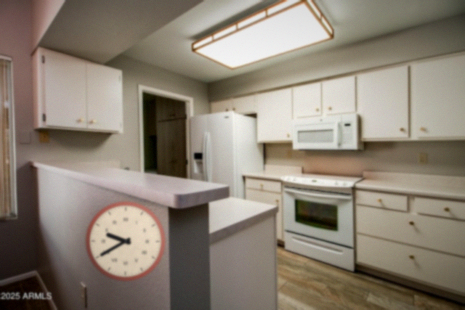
9:40
